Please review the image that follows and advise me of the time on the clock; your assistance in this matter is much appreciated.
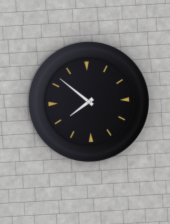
7:52
